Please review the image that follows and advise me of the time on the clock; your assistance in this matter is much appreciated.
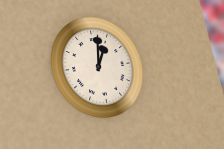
1:02
